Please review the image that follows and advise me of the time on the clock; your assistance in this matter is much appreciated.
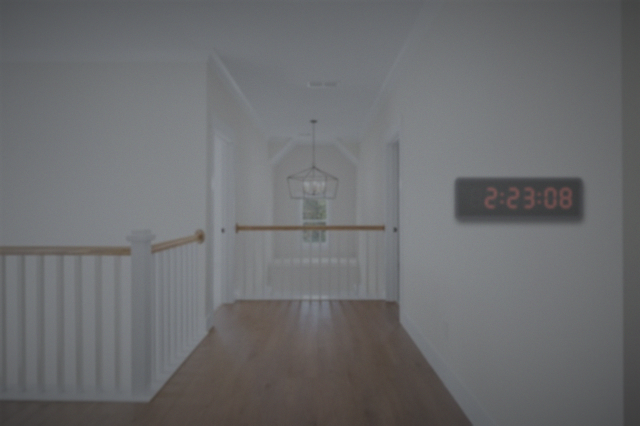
2:23:08
